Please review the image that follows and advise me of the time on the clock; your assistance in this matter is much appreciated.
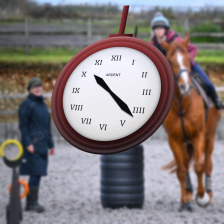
10:22
